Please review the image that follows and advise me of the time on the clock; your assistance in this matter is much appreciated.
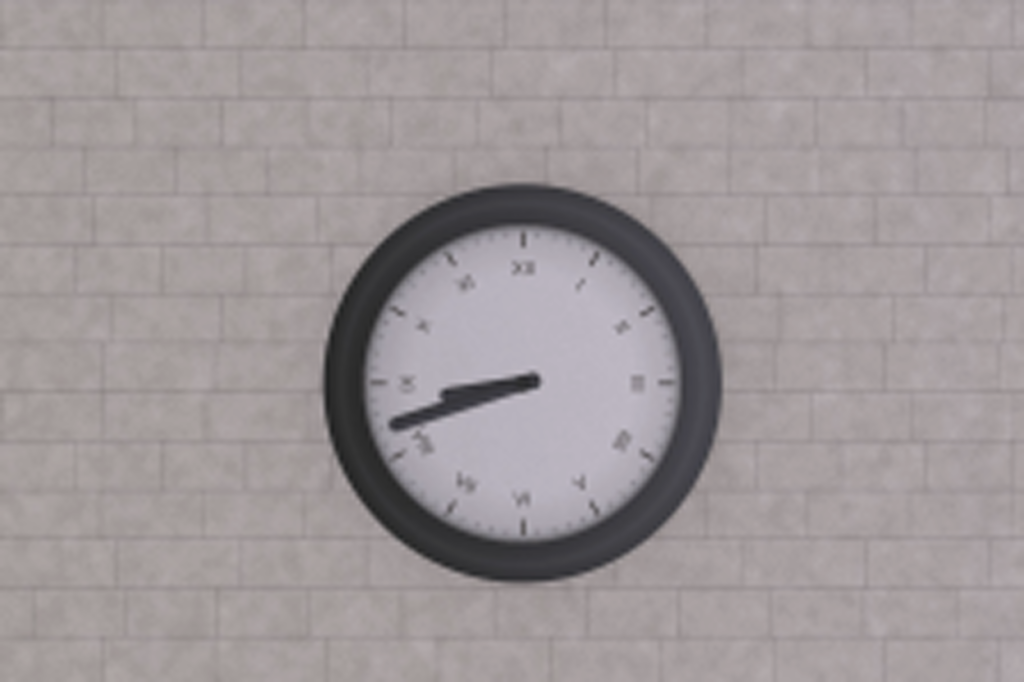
8:42
